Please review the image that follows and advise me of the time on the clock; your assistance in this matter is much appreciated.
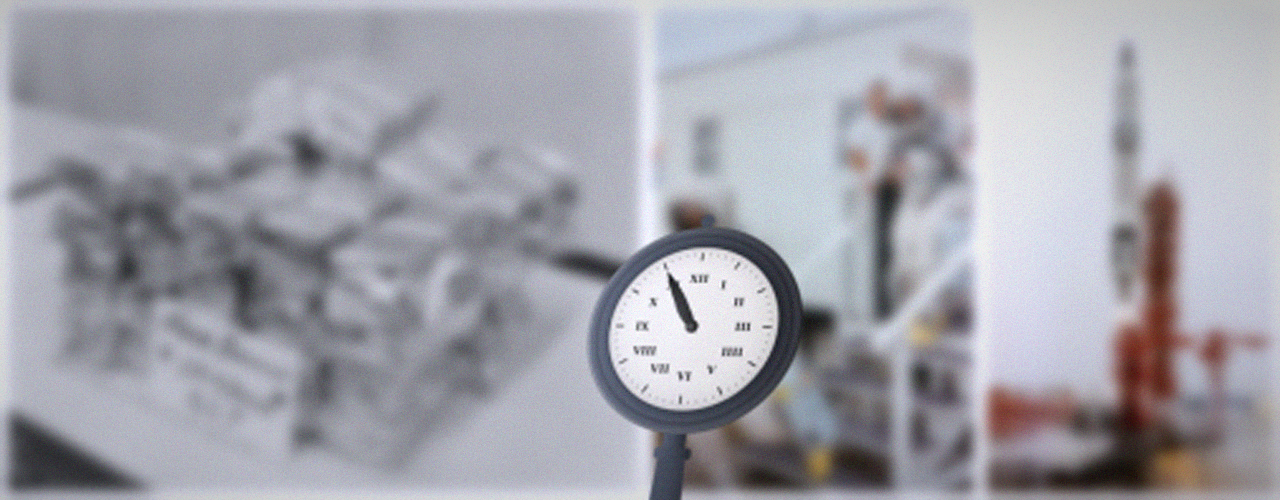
10:55
